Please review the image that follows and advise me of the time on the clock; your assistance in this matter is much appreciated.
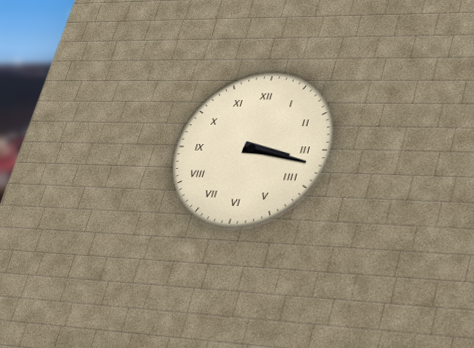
3:17
